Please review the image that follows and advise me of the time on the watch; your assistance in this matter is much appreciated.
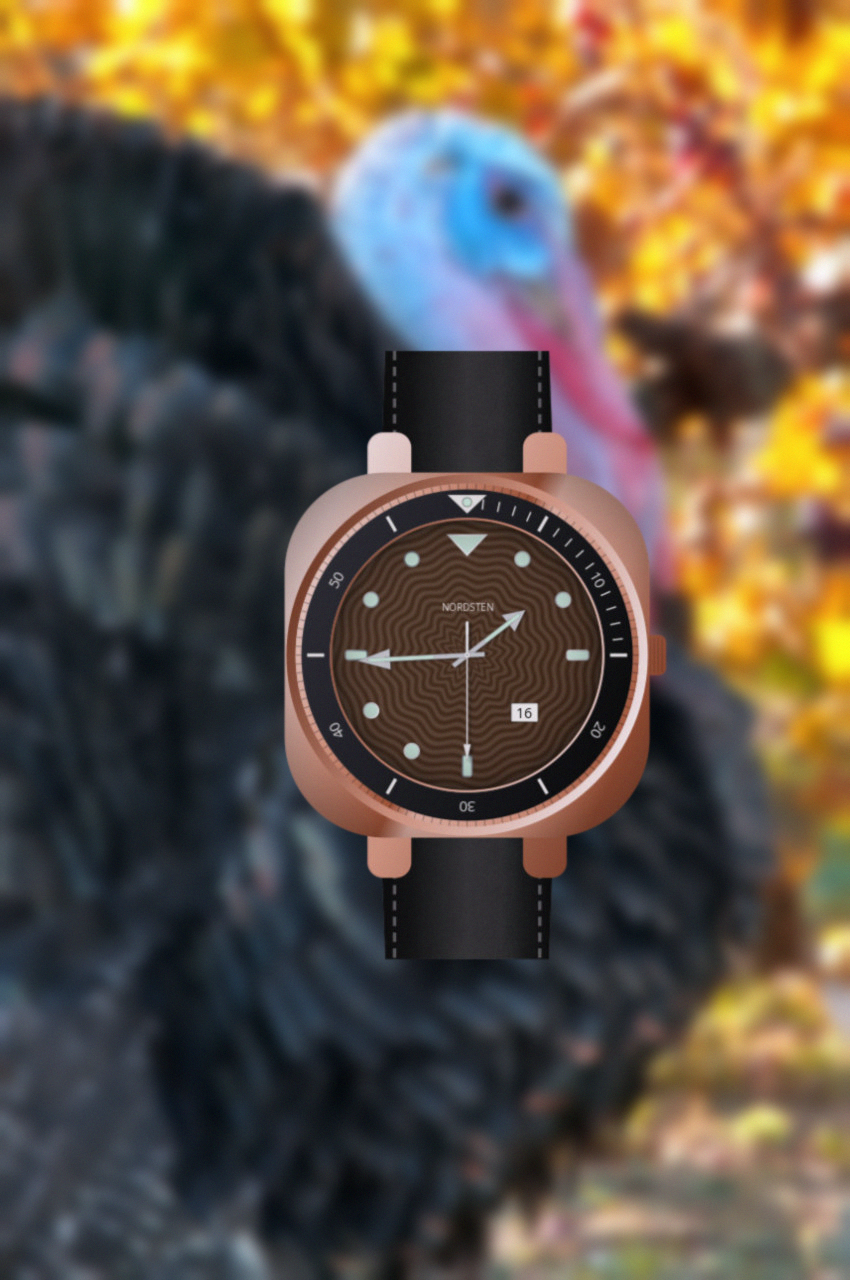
1:44:30
